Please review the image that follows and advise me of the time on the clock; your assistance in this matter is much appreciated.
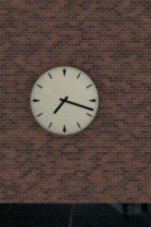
7:18
